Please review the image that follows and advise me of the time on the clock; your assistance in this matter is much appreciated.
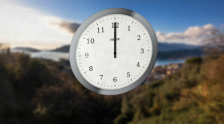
12:00
